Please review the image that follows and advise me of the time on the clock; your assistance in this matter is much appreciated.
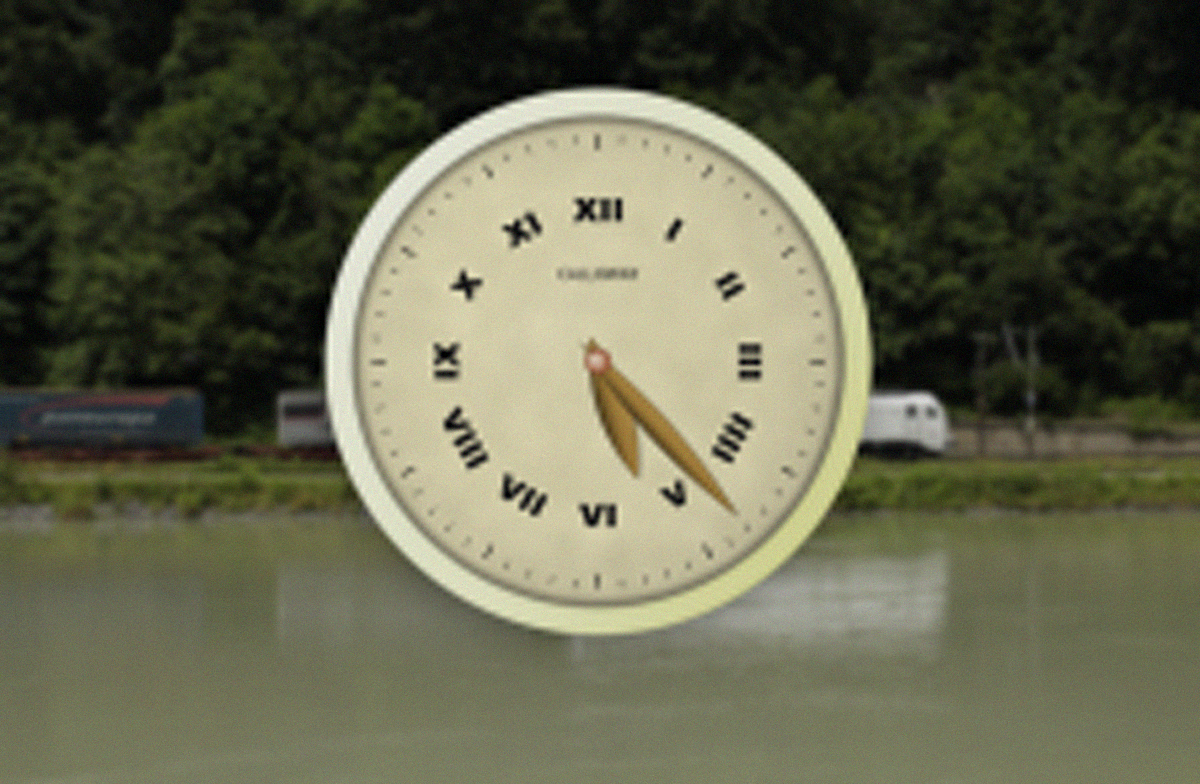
5:23
